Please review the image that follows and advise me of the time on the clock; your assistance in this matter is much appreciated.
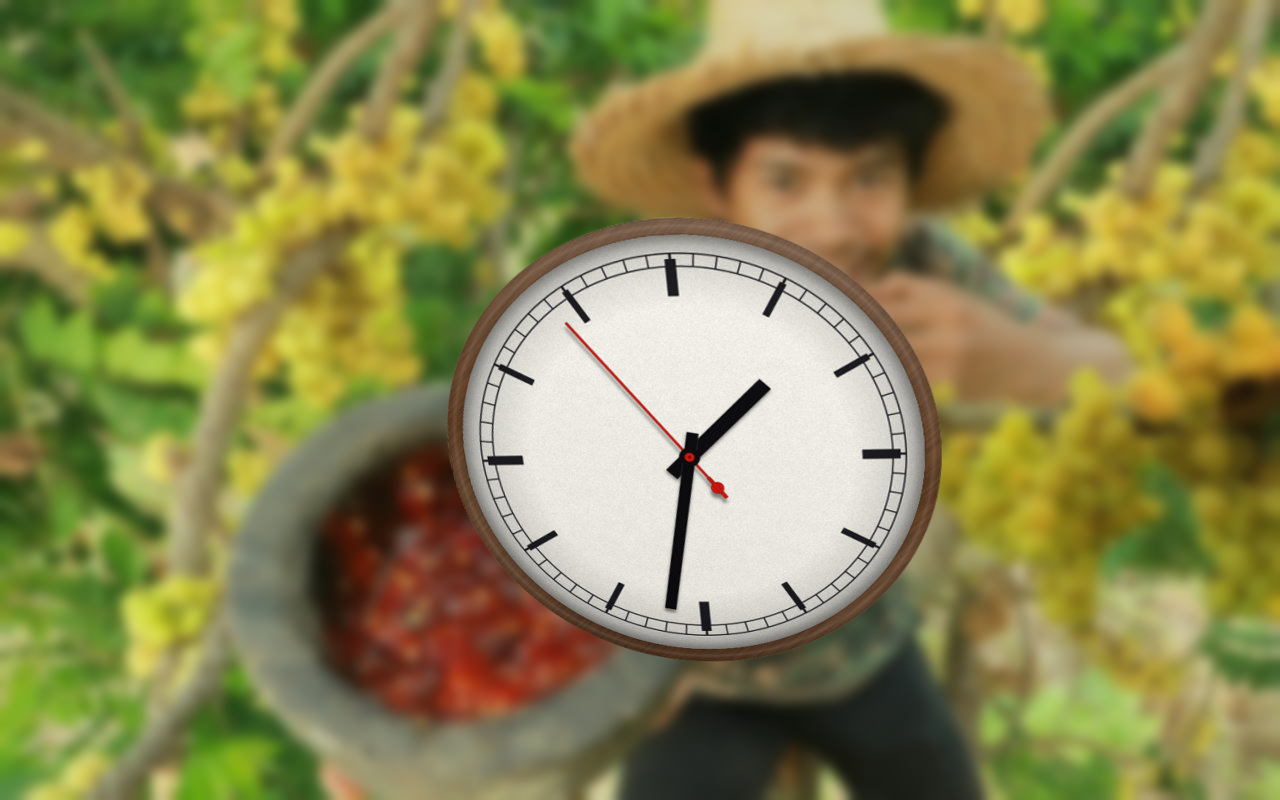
1:31:54
